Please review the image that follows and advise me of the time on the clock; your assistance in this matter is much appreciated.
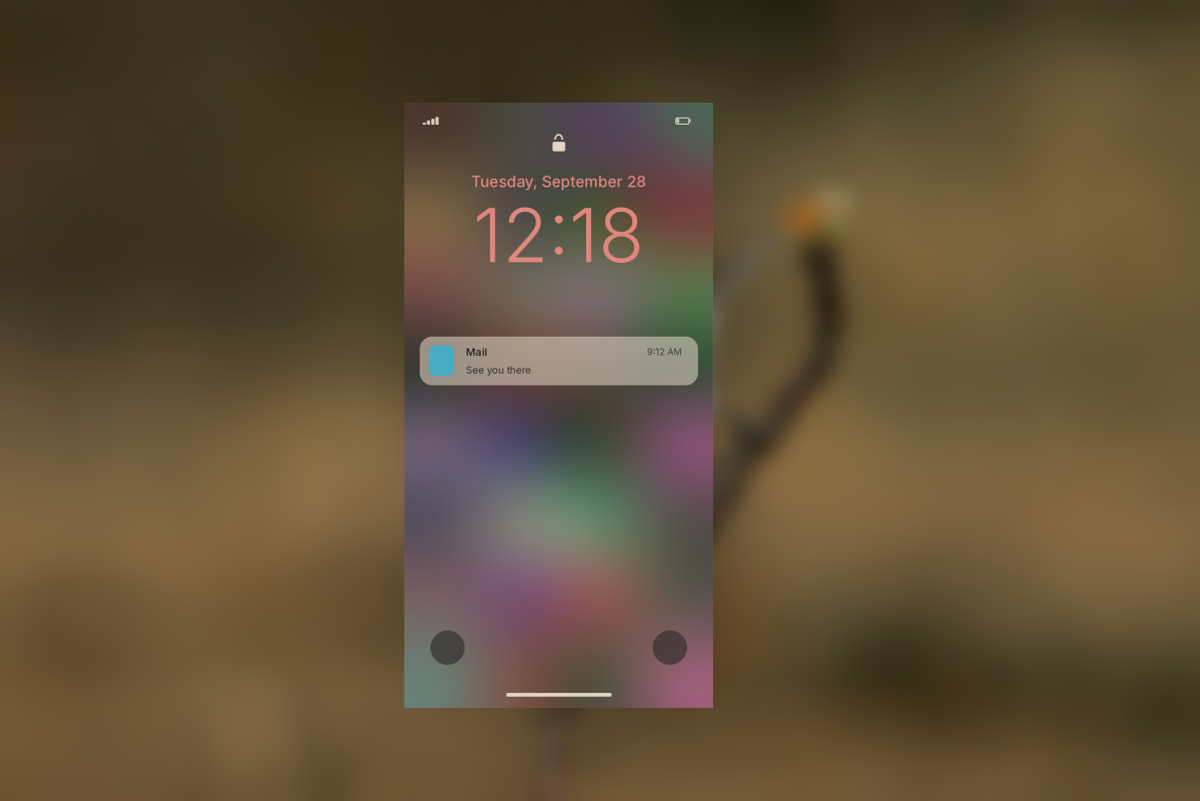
12:18
